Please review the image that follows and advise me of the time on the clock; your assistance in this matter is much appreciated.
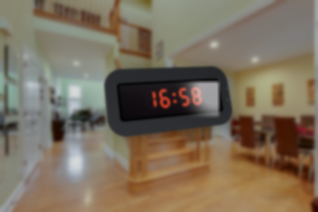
16:58
